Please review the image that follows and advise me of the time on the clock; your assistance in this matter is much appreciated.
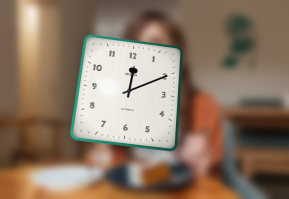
12:10
